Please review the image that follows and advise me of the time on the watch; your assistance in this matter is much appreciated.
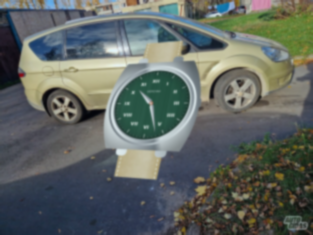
10:27
